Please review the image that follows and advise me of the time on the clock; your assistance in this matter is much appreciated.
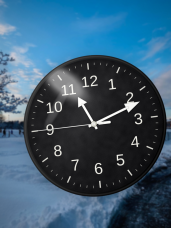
11:11:45
